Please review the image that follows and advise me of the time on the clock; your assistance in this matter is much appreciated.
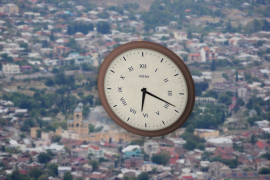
6:19
